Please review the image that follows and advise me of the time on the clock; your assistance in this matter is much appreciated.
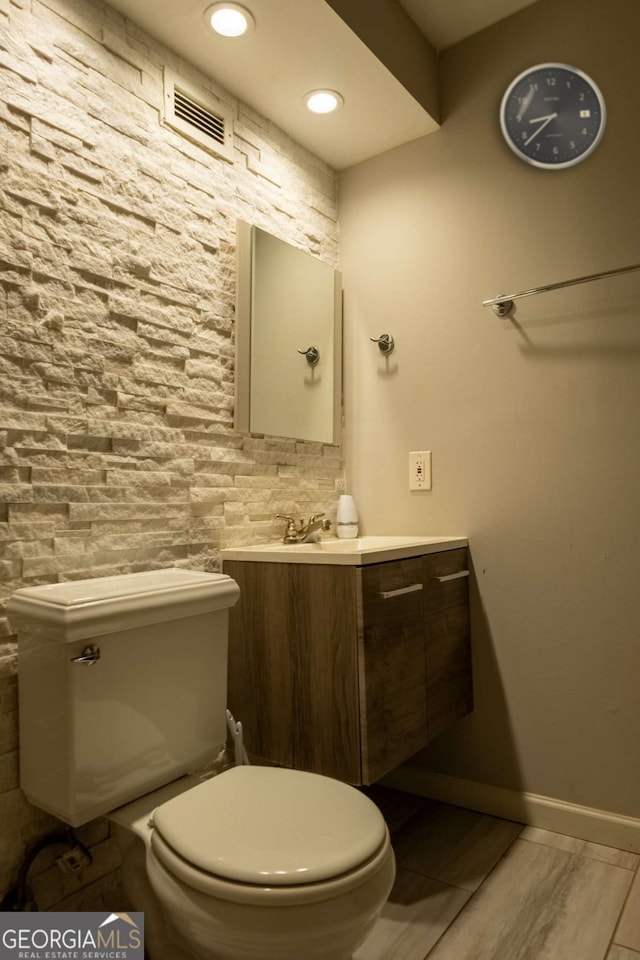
8:38
